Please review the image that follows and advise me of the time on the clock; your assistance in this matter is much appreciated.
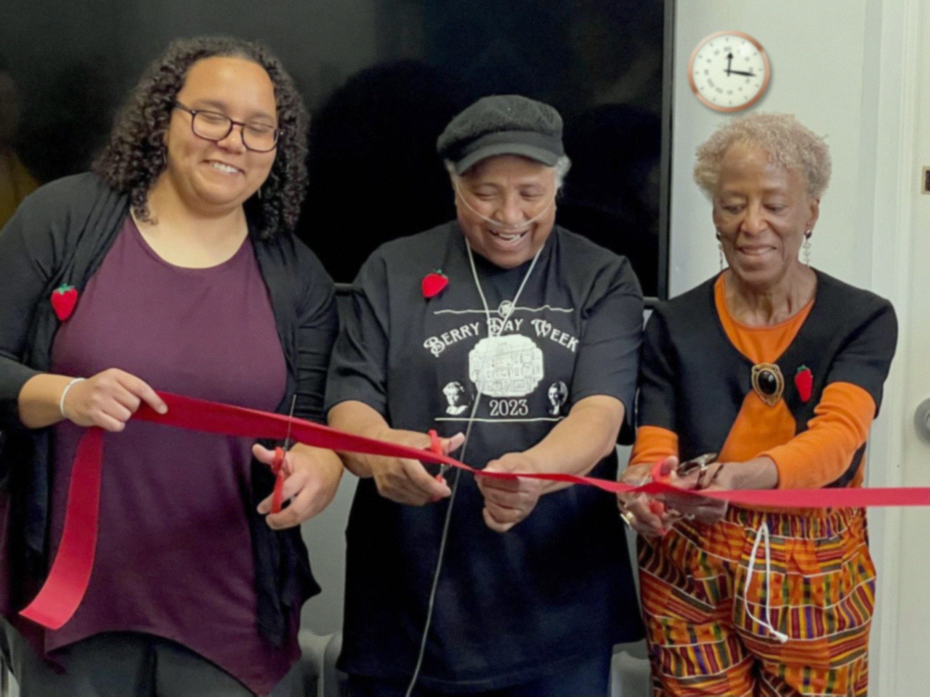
12:17
